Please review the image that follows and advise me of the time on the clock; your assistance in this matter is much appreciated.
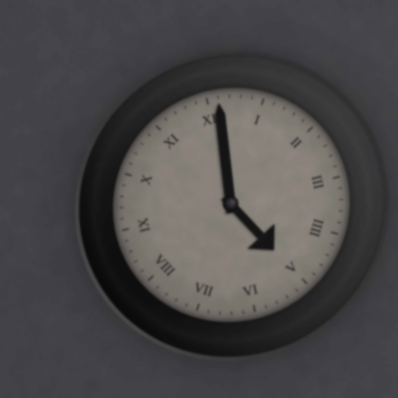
5:01
